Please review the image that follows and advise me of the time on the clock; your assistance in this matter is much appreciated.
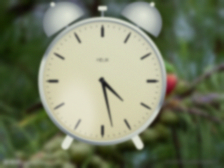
4:28
